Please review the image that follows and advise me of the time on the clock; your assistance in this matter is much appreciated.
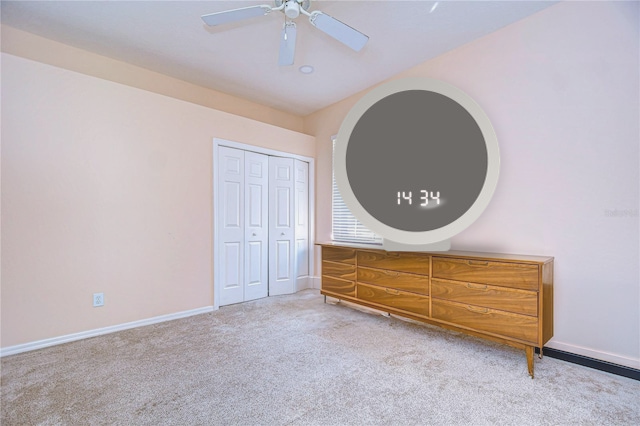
14:34
